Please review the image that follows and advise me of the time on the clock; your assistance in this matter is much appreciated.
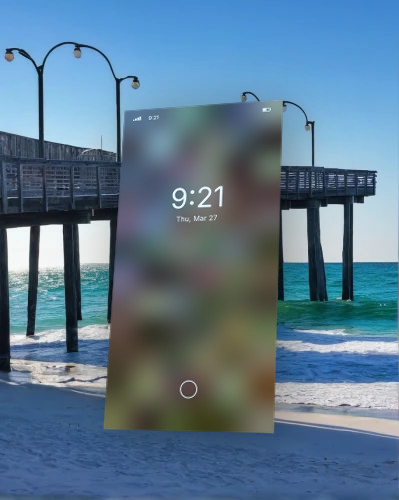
9:21
